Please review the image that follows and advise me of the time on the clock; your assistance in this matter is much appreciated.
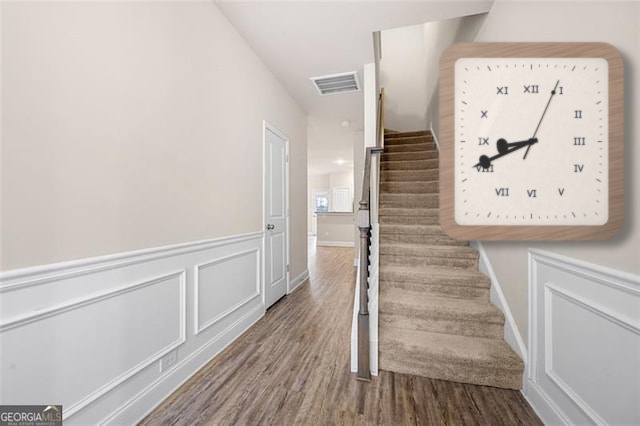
8:41:04
